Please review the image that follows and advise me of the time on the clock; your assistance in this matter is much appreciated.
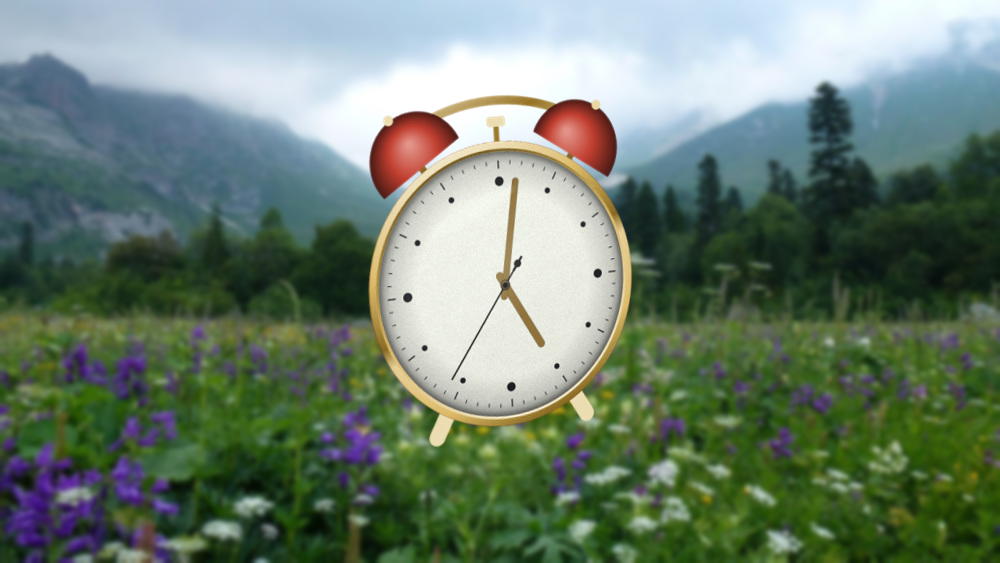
5:01:36
